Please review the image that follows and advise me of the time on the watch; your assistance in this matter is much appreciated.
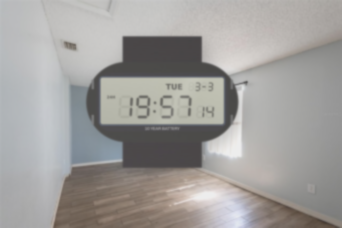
19:57:14
